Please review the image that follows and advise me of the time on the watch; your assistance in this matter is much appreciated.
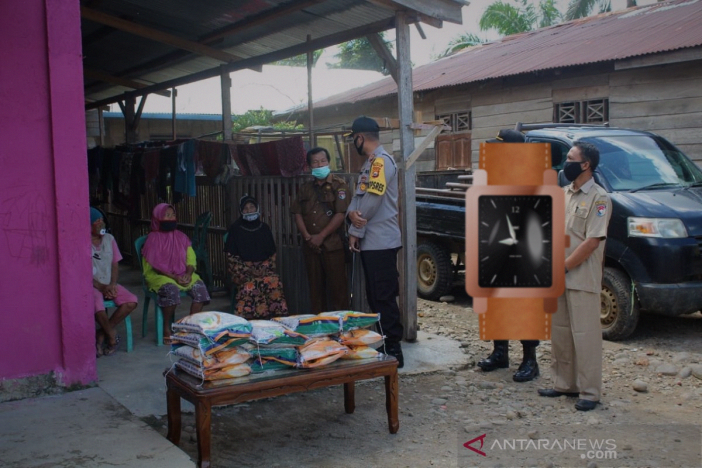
8:57
